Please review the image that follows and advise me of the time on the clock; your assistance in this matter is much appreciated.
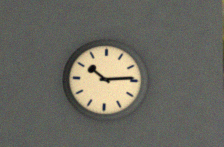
10:14
